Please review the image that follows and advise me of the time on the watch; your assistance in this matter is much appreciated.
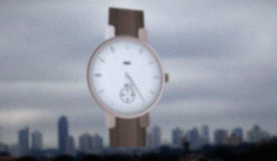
5:24
